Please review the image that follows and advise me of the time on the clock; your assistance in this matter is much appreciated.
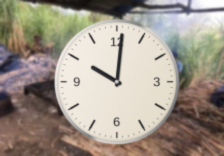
10:01
